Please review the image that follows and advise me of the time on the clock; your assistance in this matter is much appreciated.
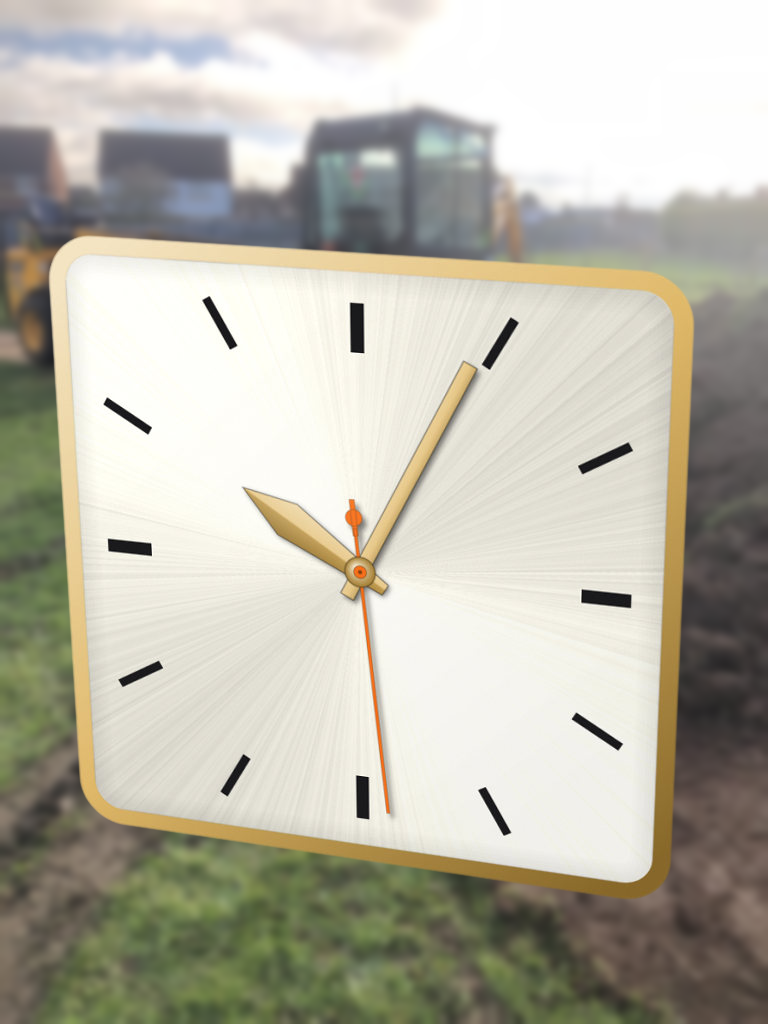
10:04:29
